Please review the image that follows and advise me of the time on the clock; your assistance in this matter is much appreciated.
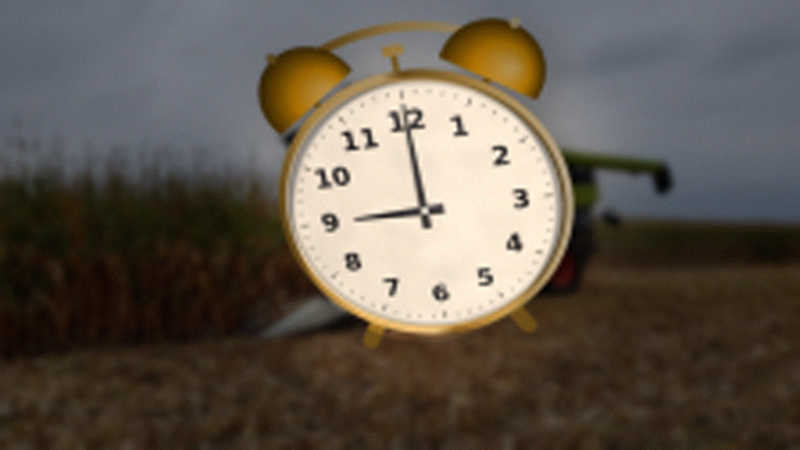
9:00
